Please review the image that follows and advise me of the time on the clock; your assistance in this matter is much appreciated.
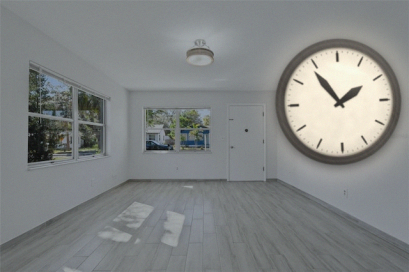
1:54
